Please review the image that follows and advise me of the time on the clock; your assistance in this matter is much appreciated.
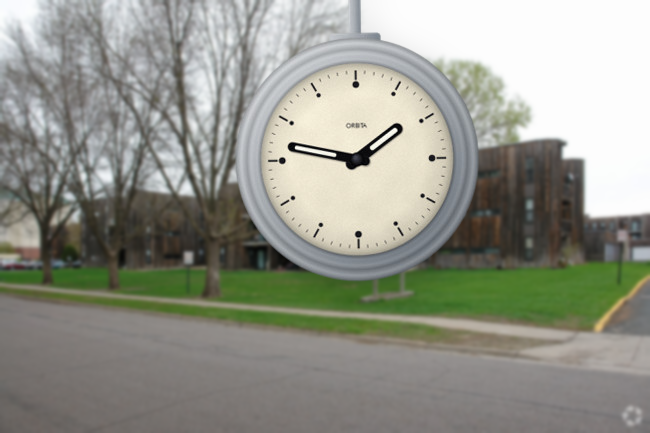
1:47
